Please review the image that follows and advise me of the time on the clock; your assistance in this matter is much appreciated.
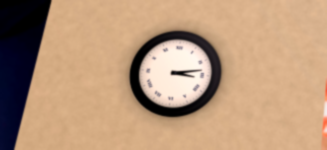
3:13
